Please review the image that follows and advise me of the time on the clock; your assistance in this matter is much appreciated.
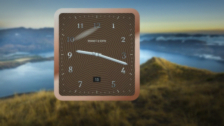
9:18
